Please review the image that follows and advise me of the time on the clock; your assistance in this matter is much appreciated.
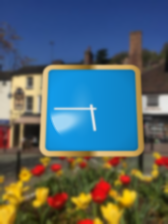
5:45
